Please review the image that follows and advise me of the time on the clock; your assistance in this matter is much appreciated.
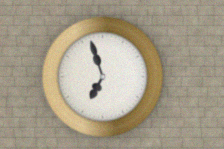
6:57
